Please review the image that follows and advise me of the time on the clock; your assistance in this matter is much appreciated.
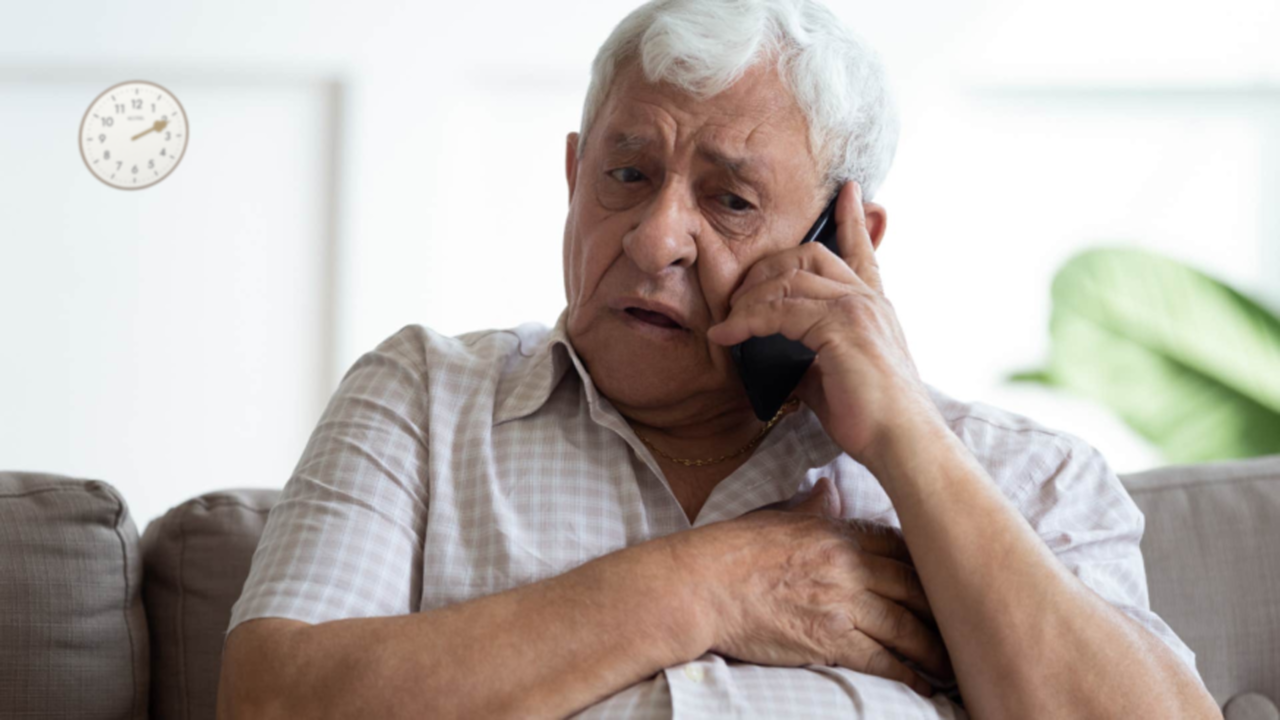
2:11
